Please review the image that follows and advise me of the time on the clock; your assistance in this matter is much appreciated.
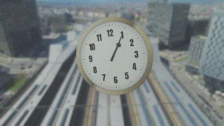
1:05
